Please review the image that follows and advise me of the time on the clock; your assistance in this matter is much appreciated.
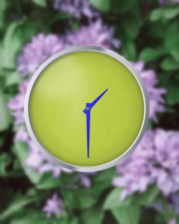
1:30
